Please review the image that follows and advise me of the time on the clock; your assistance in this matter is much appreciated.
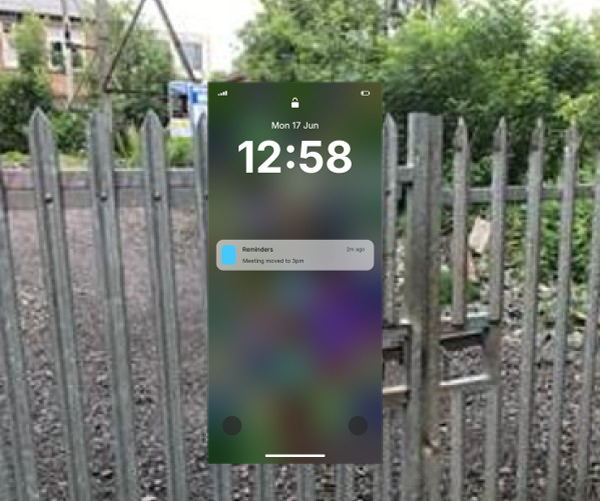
12:58
